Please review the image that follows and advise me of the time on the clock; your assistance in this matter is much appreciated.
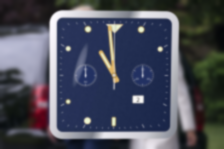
10:59
